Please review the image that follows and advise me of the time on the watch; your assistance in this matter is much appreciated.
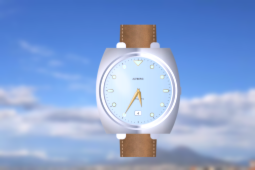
5:35
